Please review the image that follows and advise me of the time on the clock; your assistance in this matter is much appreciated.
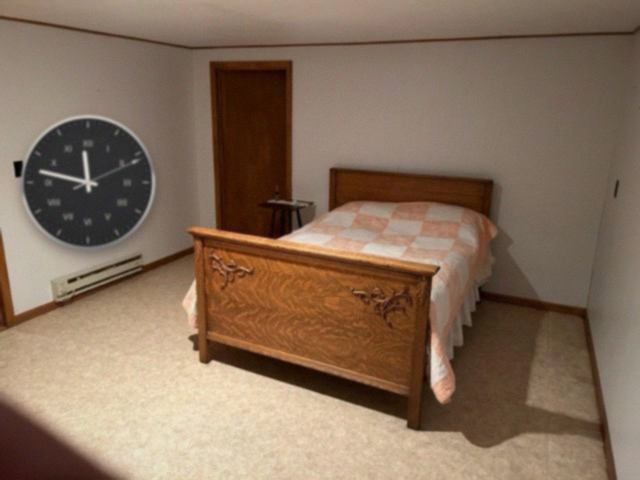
11:47:11
